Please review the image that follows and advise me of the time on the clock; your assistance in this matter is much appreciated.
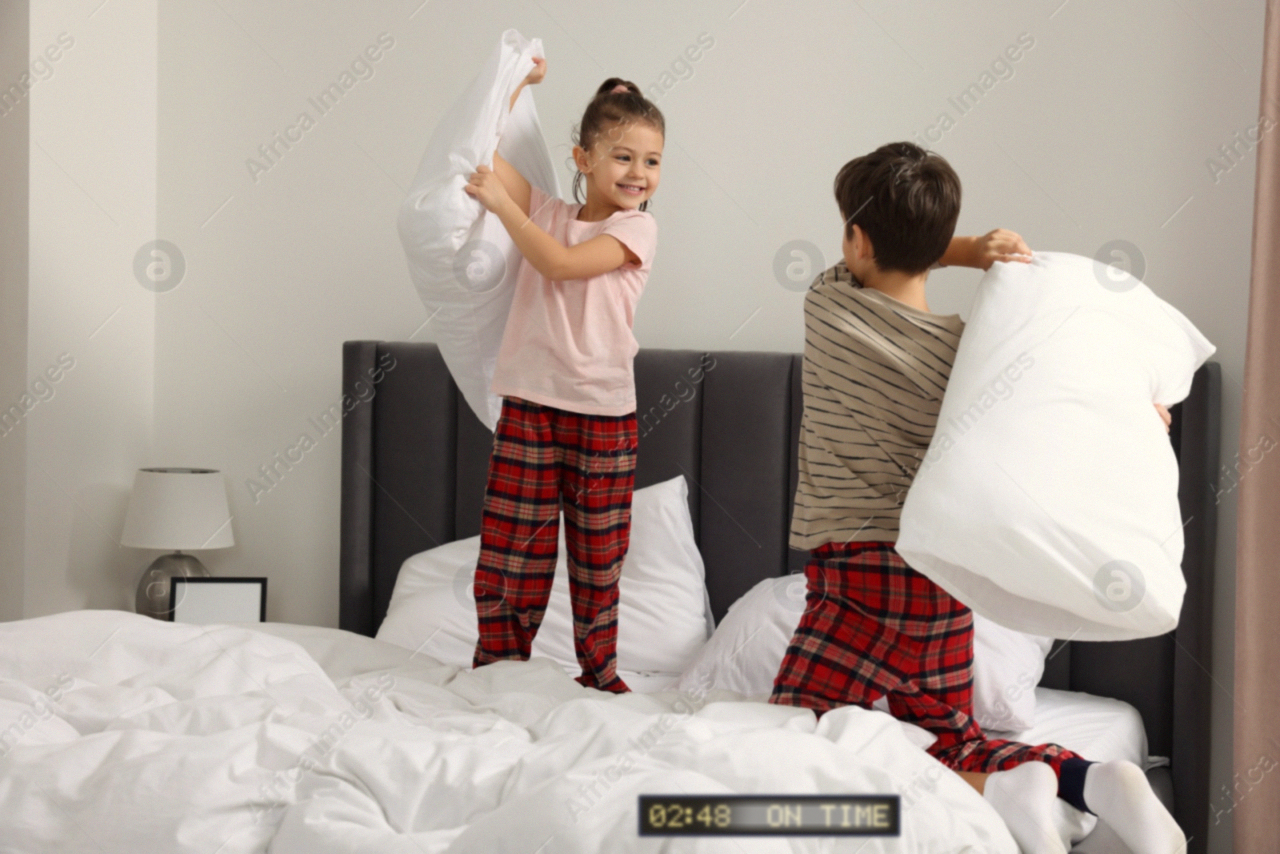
2:48
